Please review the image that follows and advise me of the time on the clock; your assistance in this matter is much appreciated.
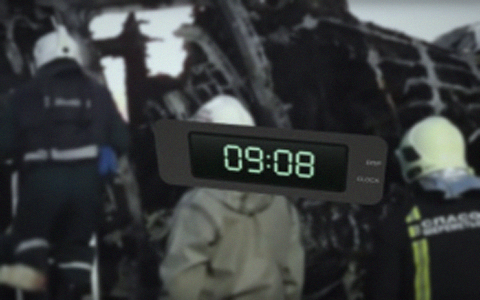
9:08
